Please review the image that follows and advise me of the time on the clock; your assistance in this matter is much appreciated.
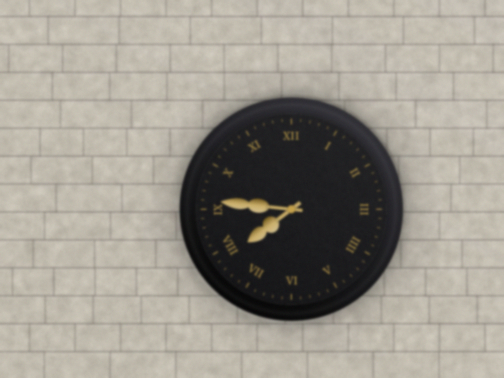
7:46
